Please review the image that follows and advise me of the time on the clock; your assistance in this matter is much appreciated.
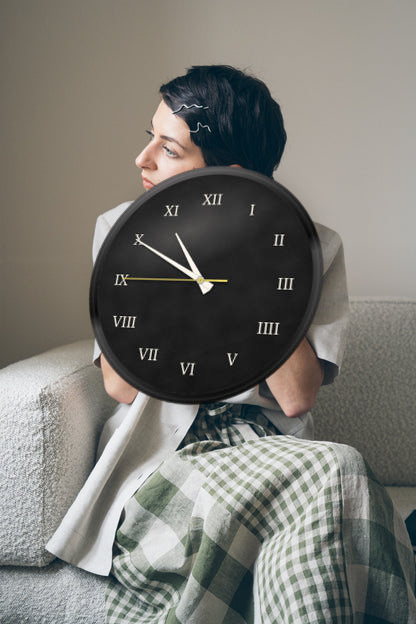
10:49:45
